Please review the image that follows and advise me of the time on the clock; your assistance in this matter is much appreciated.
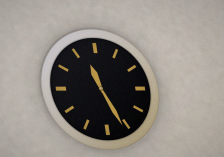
11:26
